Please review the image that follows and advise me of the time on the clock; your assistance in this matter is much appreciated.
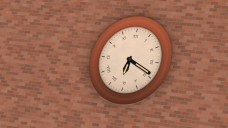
6:19
